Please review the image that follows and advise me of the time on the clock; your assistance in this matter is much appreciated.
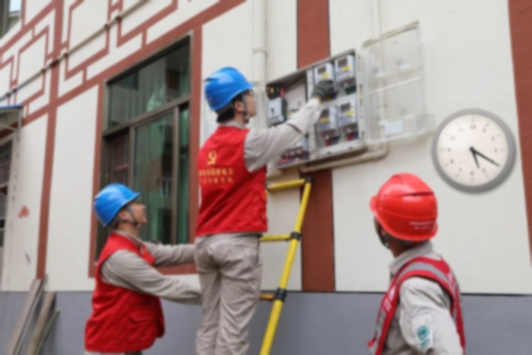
5:20
